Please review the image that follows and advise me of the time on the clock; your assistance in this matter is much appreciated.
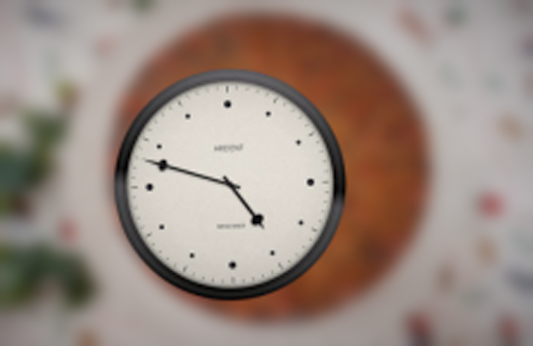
4:48
